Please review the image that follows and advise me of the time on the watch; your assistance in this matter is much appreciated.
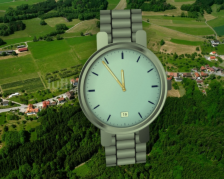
11:54
